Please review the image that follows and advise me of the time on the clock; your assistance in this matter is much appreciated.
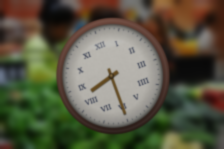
8:30
